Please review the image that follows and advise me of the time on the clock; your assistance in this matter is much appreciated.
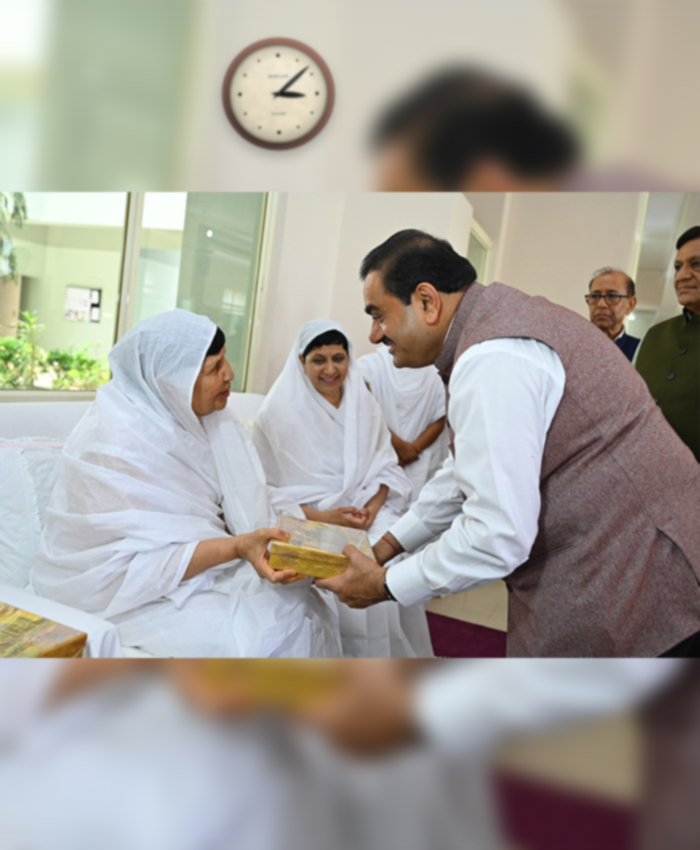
3:08
